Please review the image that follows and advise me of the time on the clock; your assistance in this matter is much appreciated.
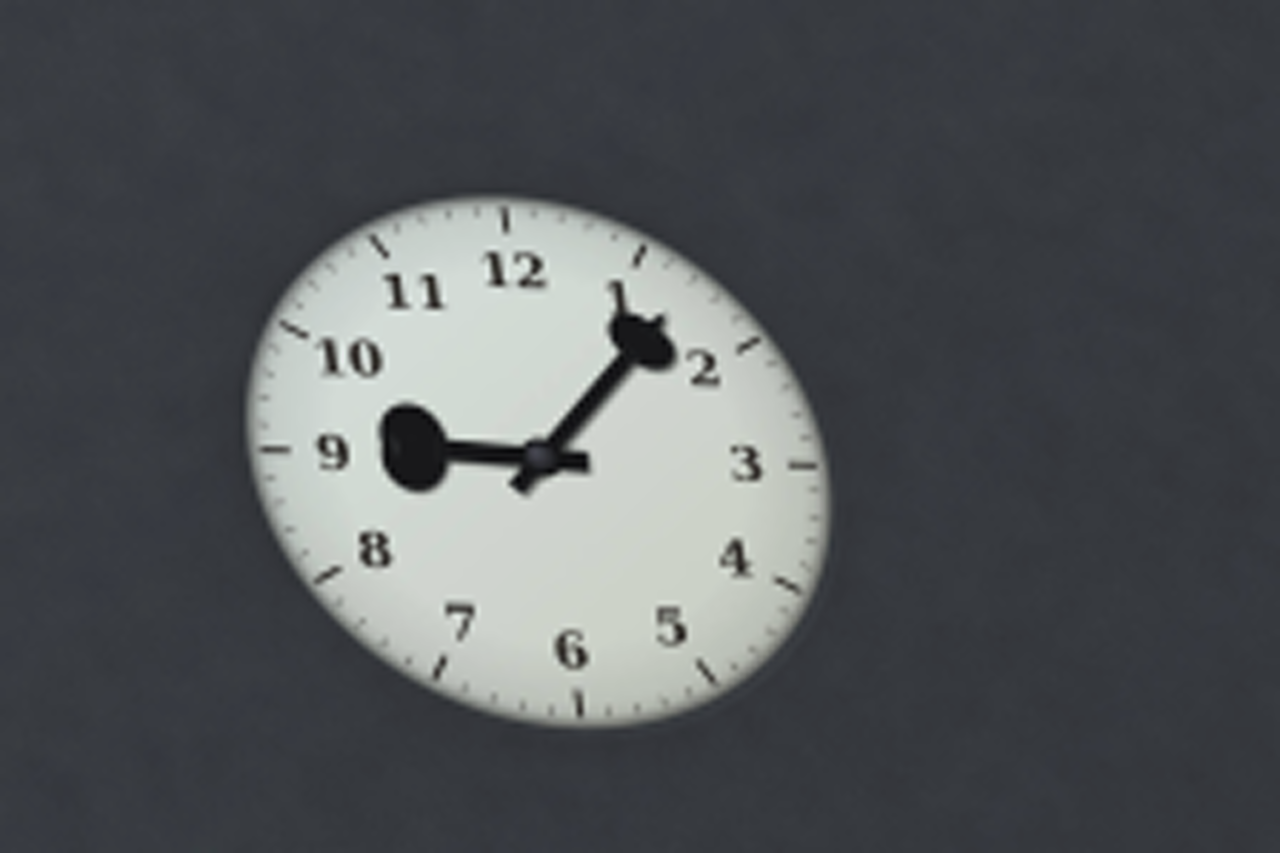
9:07
